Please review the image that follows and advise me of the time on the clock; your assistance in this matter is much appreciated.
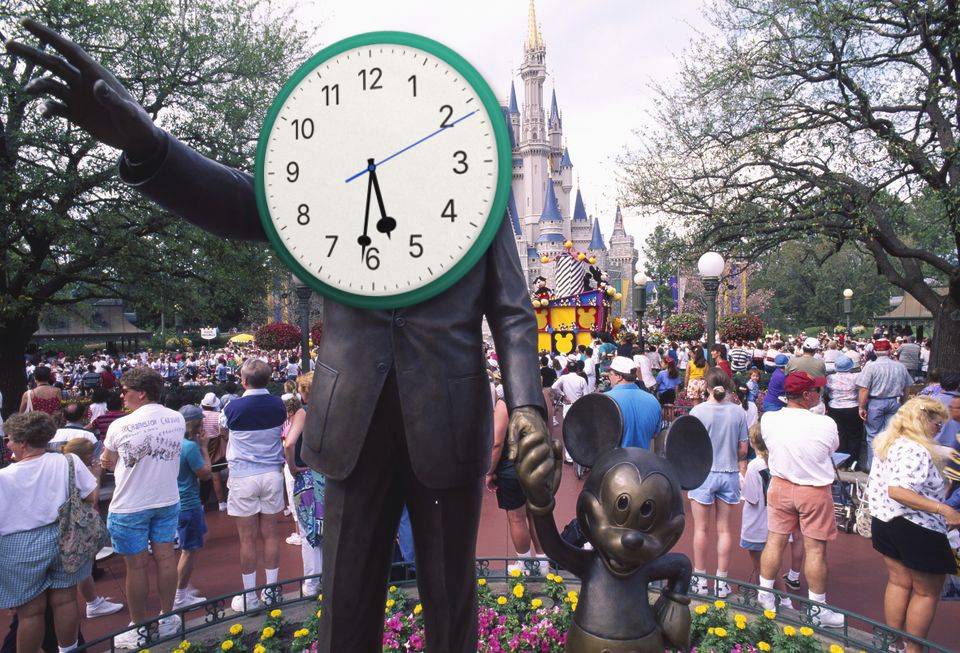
5:31:11
